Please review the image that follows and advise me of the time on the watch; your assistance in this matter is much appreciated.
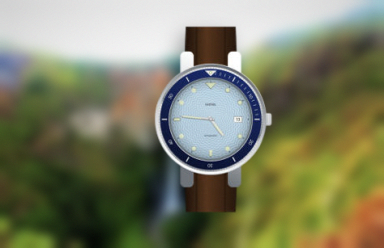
4:46
